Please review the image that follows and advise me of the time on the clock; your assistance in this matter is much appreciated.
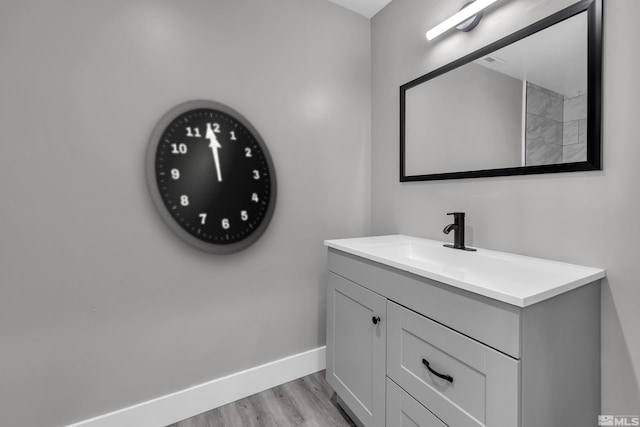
11:59
